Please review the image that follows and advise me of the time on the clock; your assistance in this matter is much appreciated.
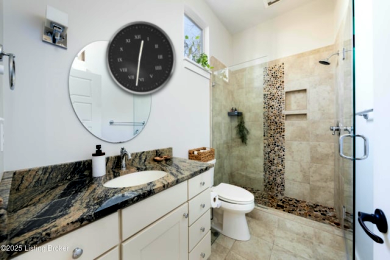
12:32
